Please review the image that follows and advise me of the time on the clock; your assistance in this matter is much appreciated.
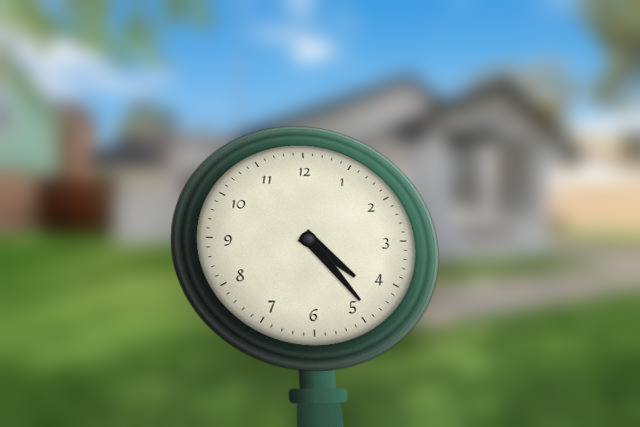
4:24
